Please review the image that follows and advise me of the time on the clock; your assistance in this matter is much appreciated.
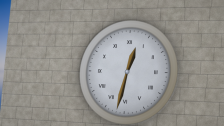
12:32
